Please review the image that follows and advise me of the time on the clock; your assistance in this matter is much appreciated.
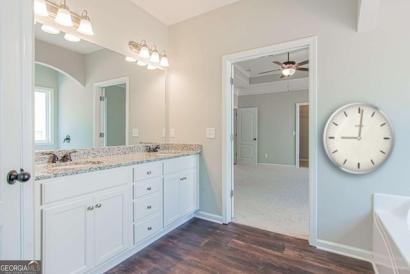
9:01
